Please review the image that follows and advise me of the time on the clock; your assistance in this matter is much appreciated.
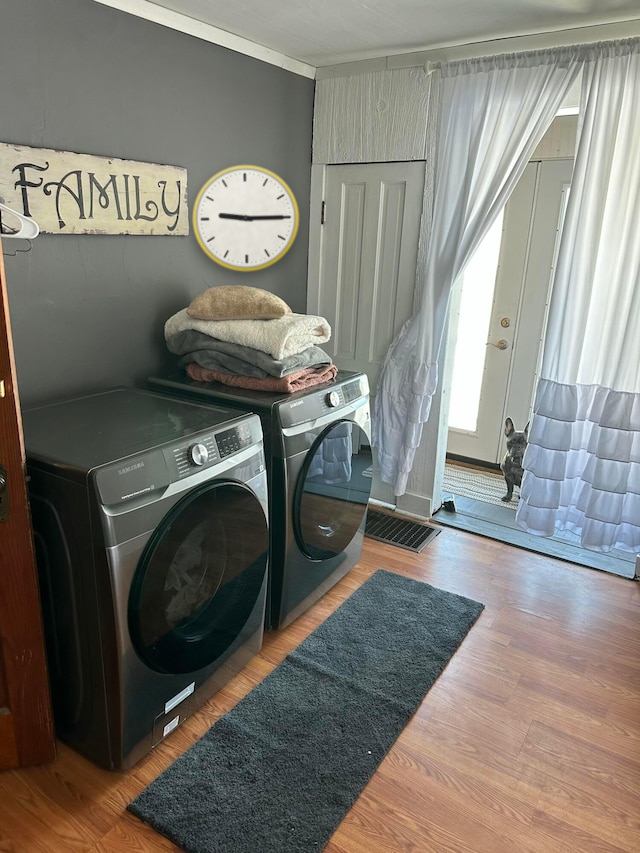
9:15
